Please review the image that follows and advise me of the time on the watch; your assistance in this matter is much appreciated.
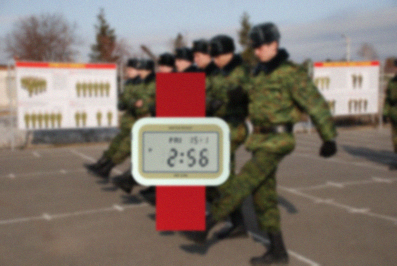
2:56
